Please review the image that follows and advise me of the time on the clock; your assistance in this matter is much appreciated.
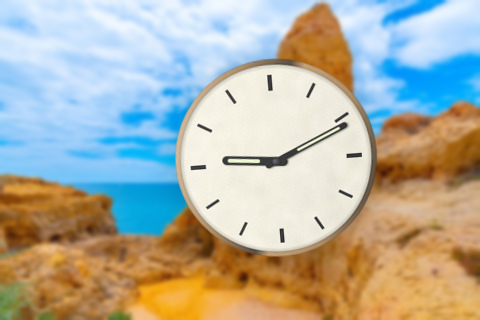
9:11
